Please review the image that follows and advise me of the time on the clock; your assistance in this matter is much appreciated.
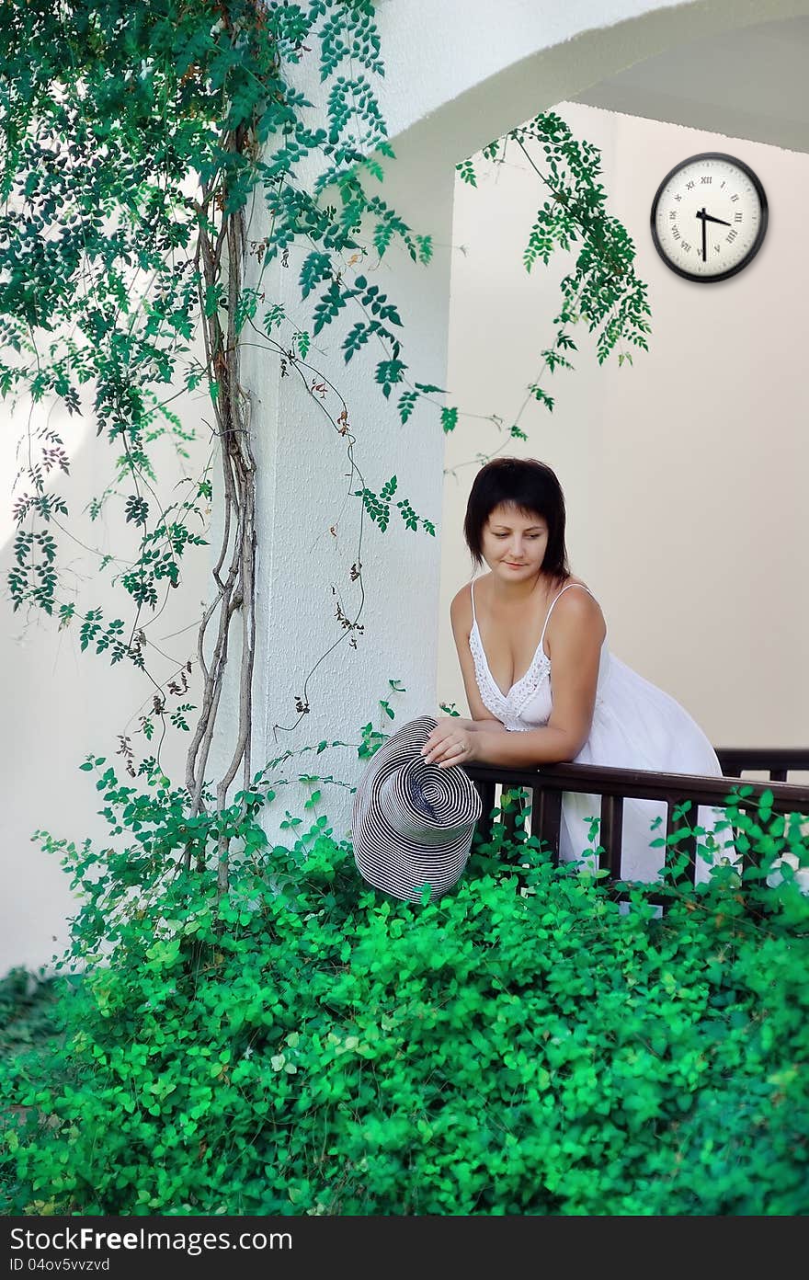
3:29
